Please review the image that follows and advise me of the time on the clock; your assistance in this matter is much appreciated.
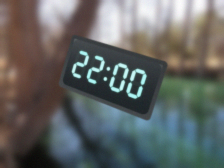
22:00
